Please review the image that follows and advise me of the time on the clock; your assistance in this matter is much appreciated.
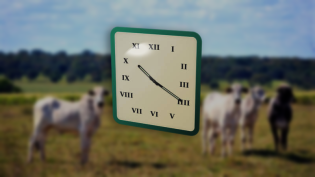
10:20
